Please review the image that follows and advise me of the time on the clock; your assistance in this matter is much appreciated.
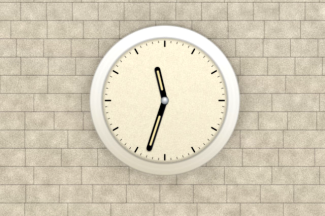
11:33
